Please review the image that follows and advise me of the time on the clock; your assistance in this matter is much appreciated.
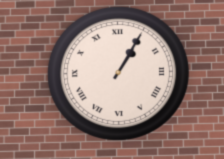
1:05
